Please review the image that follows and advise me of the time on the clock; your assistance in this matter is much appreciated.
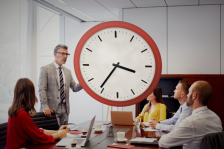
3:36
